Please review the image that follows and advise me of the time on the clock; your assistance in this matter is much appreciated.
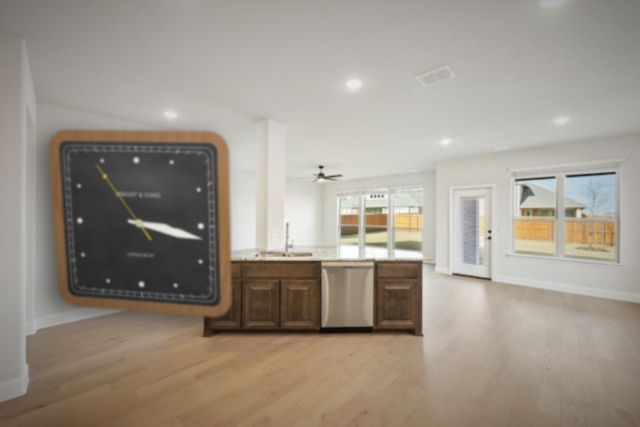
3:16:54
